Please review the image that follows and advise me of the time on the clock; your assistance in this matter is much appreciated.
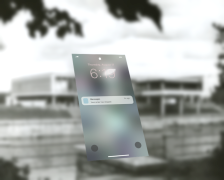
6:19
